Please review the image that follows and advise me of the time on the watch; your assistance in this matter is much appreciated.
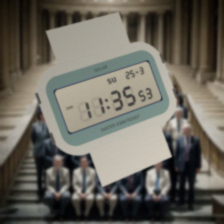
11:35:53
